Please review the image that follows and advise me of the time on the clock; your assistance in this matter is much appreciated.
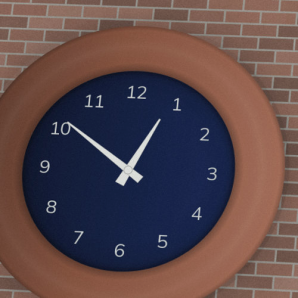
12:51
